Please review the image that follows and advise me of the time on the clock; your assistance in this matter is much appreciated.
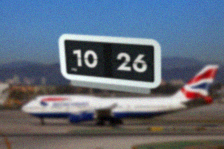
10:26
